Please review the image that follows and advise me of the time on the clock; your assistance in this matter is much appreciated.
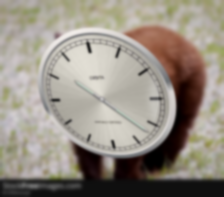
10:22
